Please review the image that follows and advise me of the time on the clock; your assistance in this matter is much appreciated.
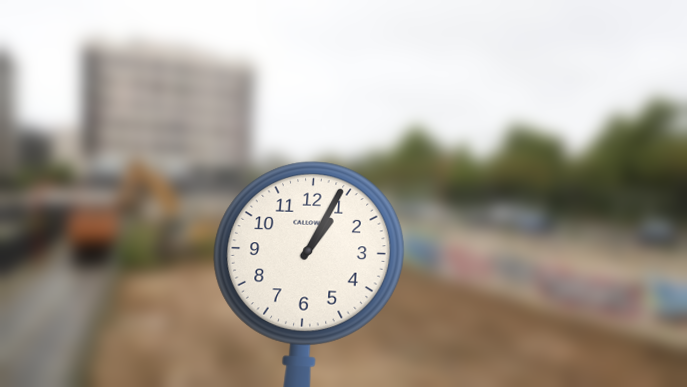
1:04
